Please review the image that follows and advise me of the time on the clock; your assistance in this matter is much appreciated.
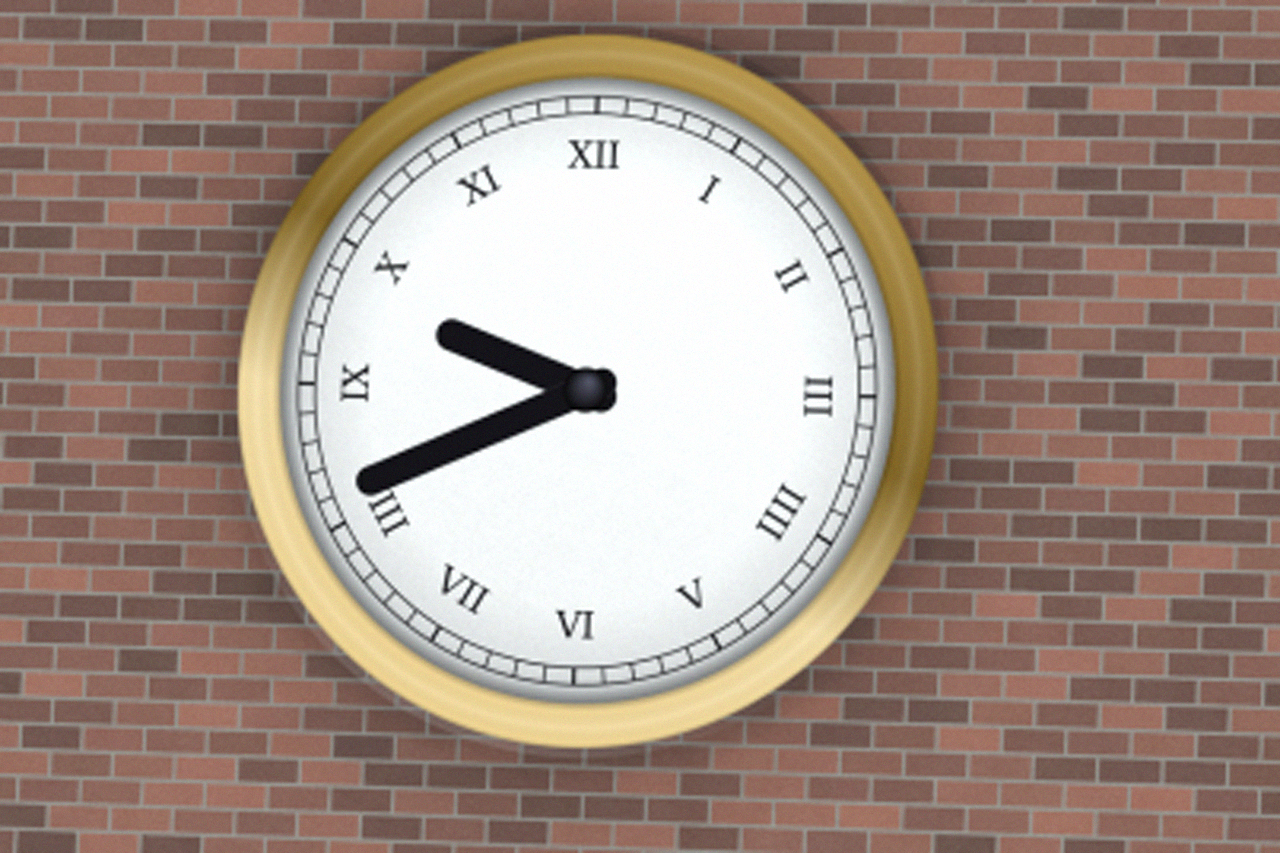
9:41
